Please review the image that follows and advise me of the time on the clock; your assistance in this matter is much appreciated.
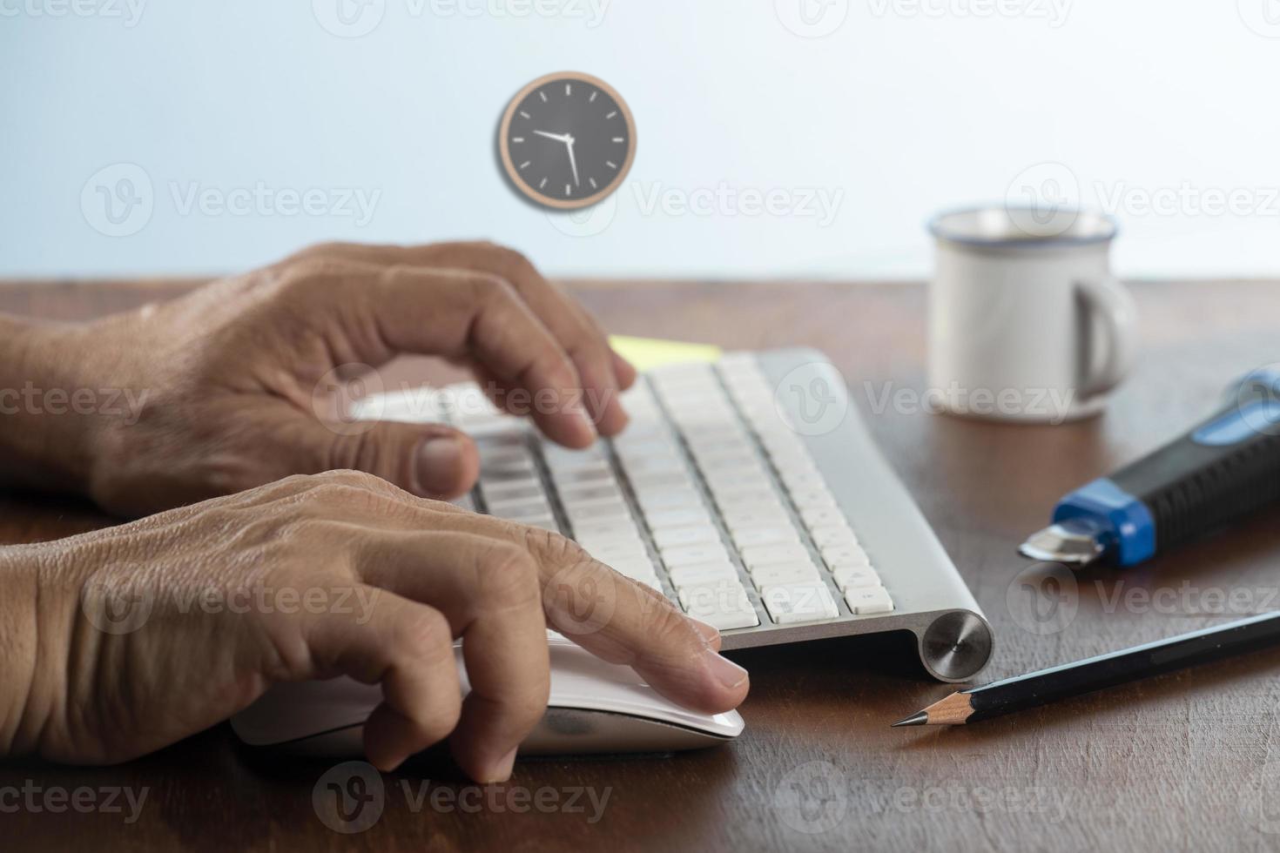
9:28
